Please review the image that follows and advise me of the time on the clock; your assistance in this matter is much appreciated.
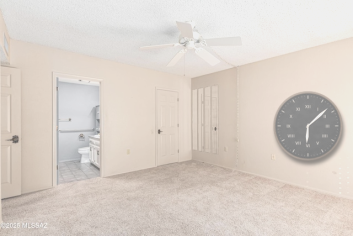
6:08
